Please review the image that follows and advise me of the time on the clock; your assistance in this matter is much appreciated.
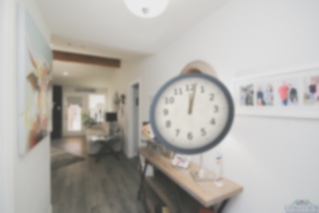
12:02
